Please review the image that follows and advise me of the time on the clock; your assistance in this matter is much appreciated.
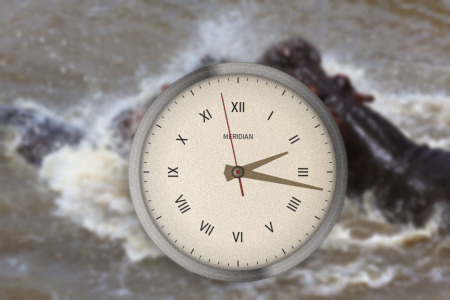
2:16:58
